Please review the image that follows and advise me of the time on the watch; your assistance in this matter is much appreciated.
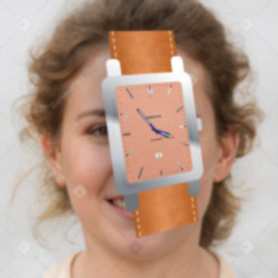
3:54
